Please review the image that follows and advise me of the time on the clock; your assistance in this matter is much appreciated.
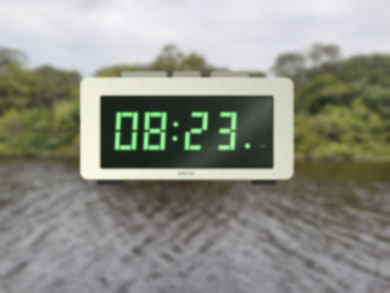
8:23
